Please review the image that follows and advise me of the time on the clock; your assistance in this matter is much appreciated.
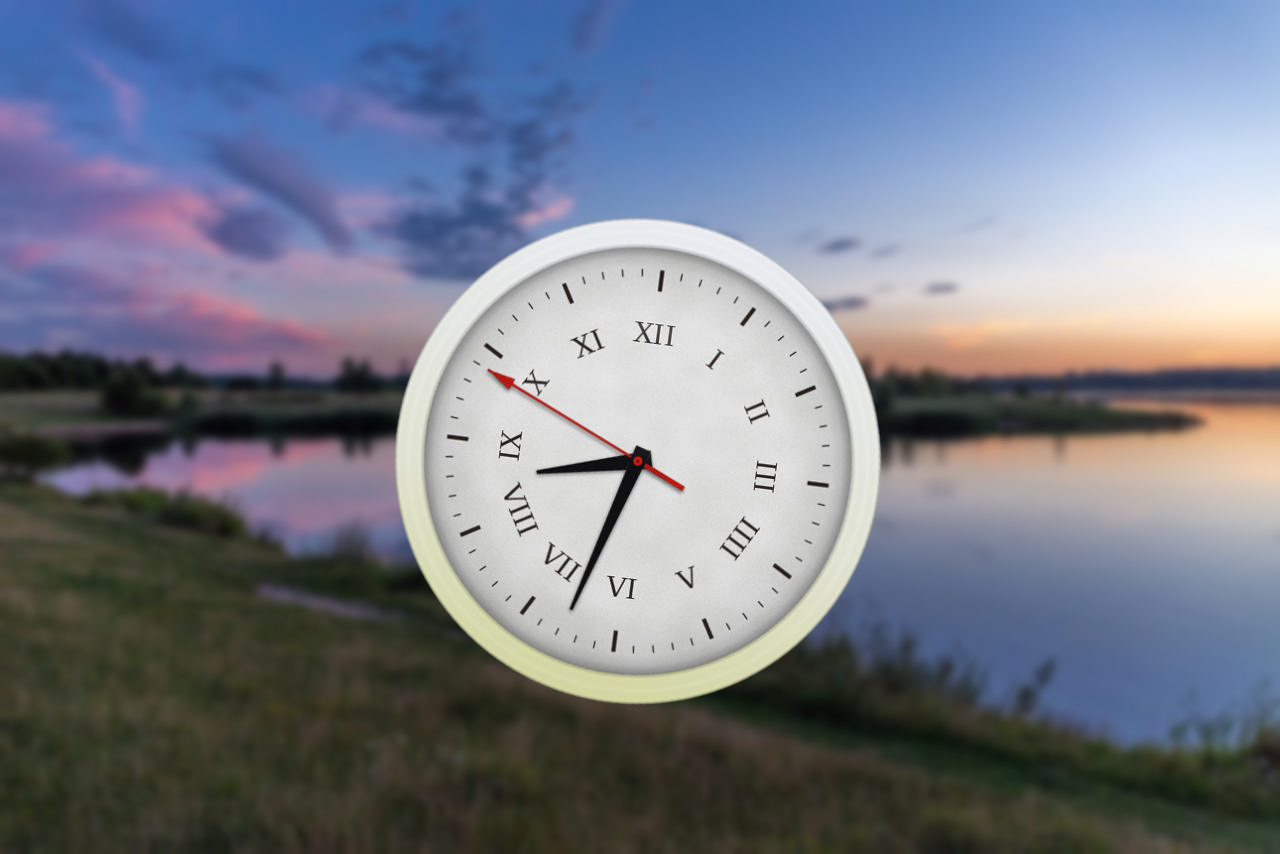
8:32:49
